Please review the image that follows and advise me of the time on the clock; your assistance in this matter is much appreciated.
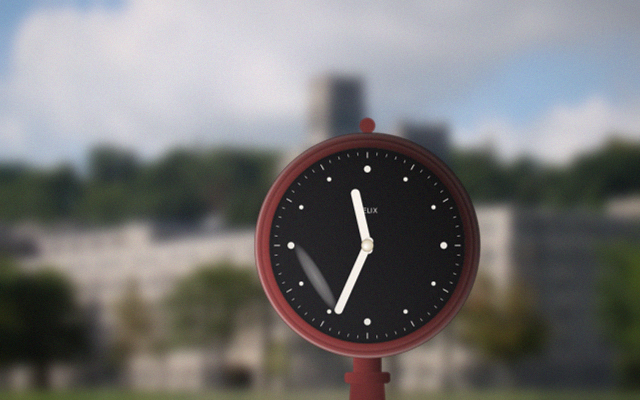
11:34
